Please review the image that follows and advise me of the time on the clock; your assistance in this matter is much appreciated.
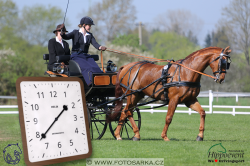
1:38
